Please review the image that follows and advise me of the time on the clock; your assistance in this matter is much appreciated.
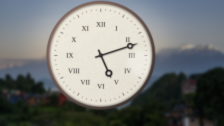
5:12
